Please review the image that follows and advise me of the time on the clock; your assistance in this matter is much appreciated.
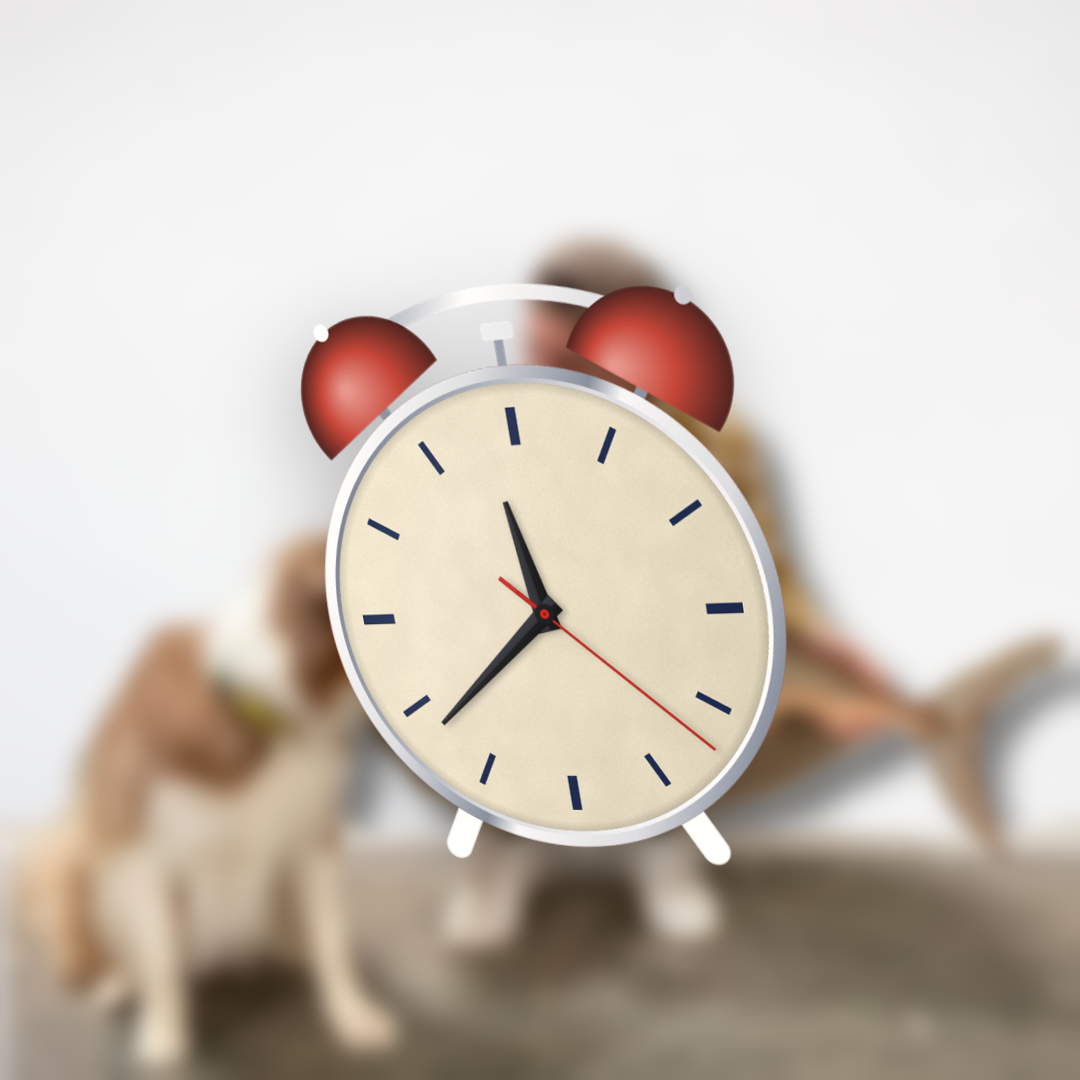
11:38:22
